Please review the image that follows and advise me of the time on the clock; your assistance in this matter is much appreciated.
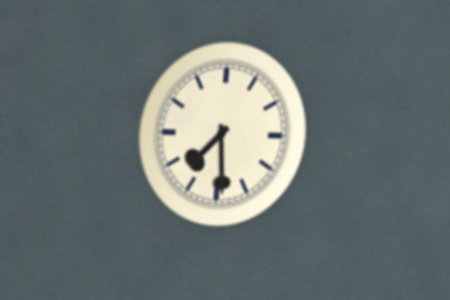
7:29
